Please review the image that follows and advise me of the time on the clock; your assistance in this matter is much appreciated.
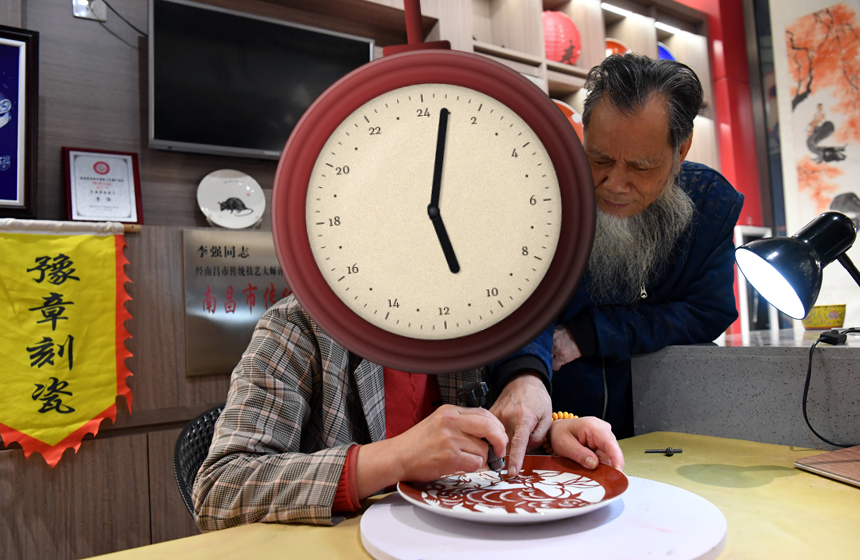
11:02
